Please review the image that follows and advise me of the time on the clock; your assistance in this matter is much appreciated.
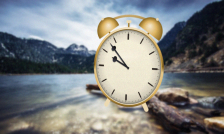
9:53
